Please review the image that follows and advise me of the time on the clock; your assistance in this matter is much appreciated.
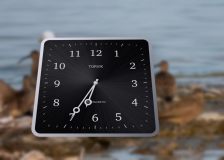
6:35
